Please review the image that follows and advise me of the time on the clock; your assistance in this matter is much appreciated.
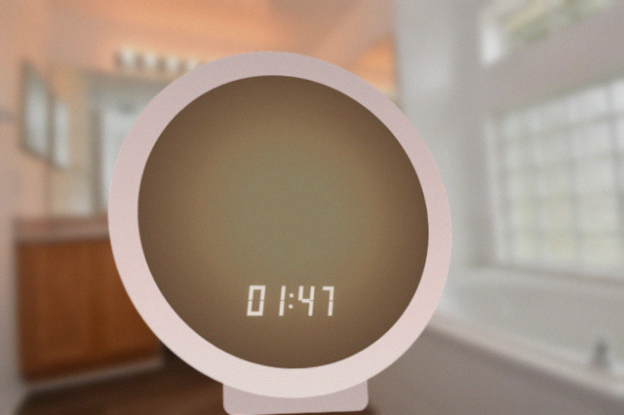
1:47
